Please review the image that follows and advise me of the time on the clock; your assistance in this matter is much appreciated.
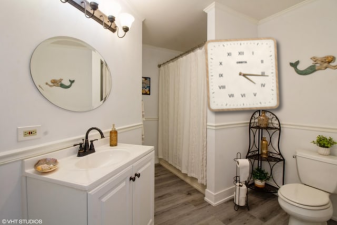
4:16
